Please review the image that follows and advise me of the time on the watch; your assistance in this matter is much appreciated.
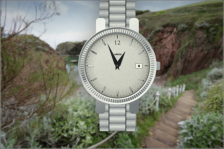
12:56
